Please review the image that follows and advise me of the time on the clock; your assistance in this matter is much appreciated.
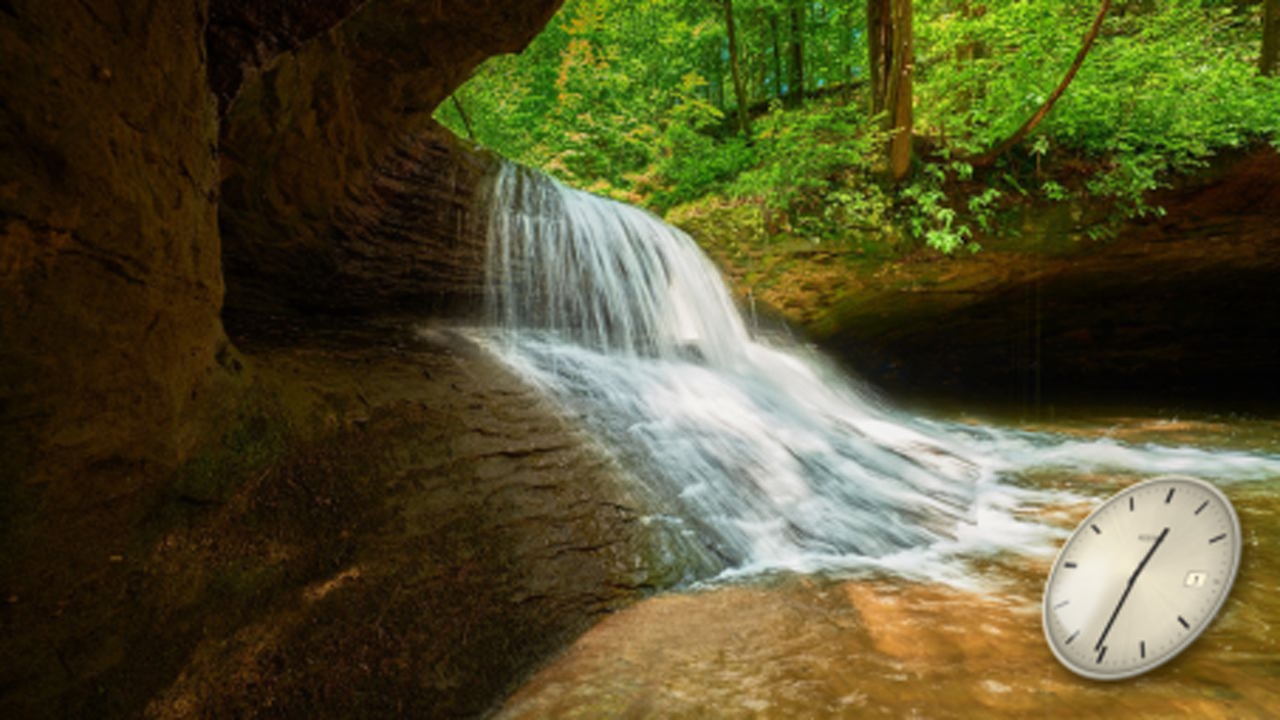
12:31
